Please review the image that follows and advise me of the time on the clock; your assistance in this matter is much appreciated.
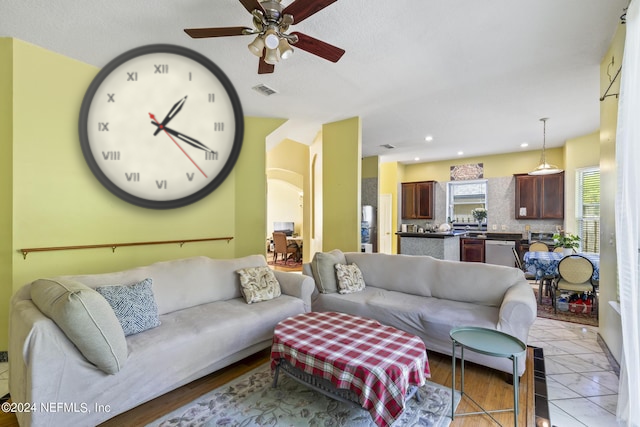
1:19:23
